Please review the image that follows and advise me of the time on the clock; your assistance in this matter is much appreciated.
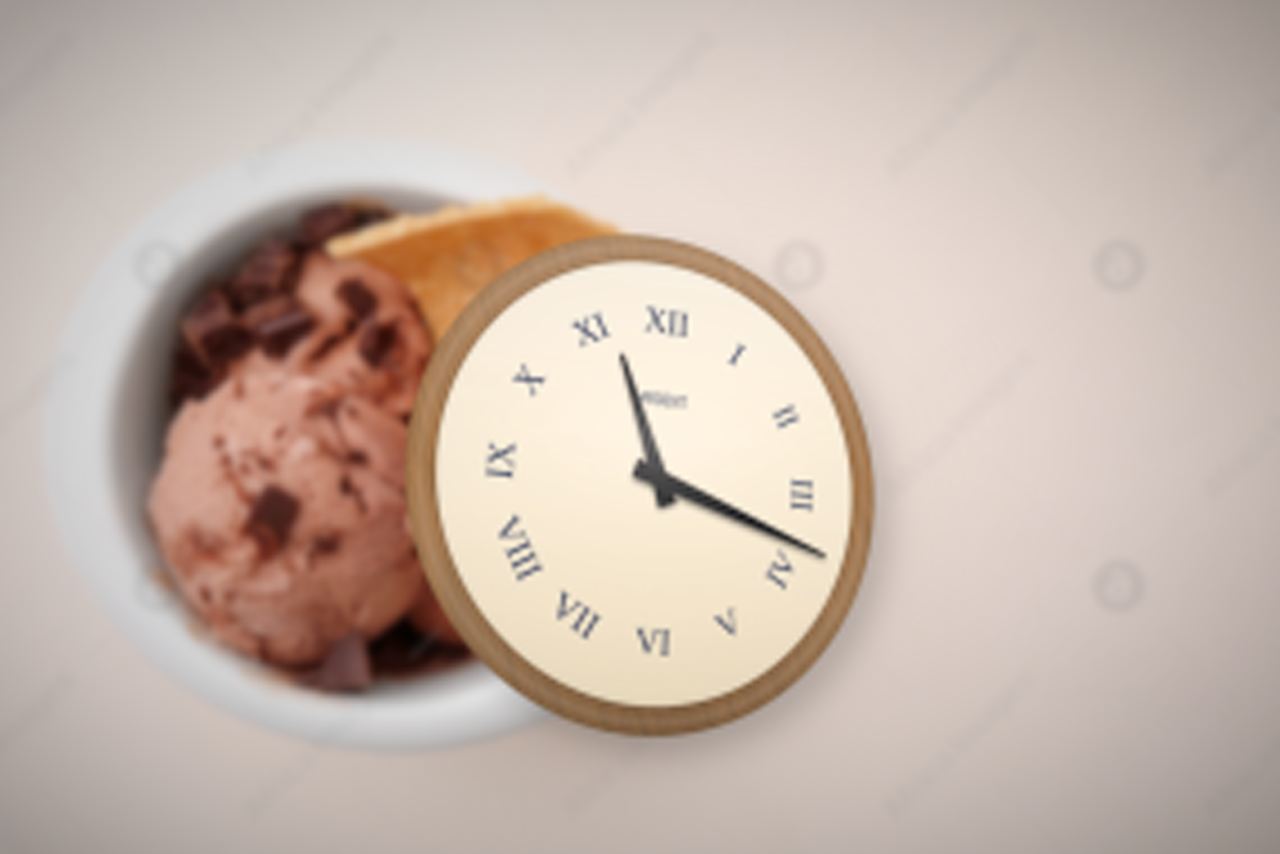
11:18
